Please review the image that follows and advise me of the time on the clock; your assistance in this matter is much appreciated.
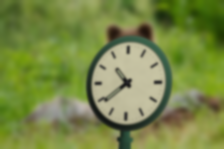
10:39
